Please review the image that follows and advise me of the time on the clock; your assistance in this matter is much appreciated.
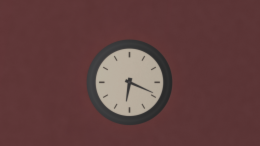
6:19
